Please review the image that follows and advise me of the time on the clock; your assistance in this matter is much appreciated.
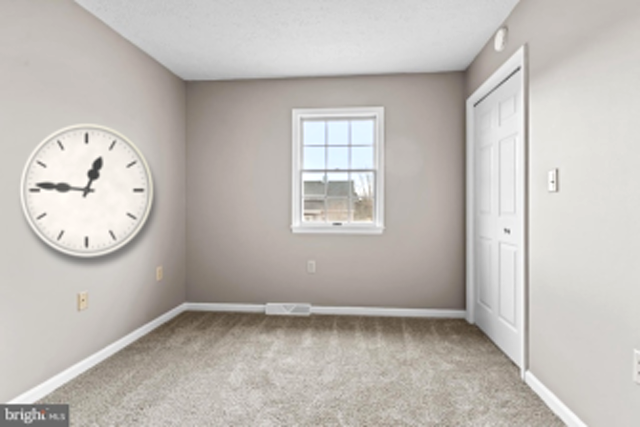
12:46
